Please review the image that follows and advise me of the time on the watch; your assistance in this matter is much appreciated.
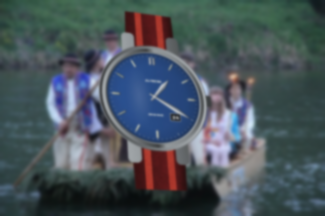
1:20
